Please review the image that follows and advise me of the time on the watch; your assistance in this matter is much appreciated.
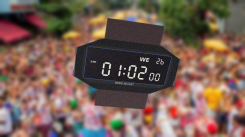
1:02:00
